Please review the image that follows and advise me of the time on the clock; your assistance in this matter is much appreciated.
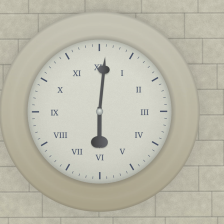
6:01
